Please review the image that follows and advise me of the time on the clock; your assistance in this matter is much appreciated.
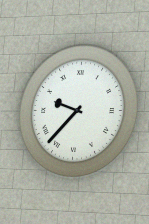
9:37
